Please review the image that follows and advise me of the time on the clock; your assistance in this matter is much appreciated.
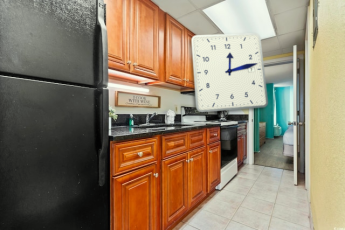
12:13
